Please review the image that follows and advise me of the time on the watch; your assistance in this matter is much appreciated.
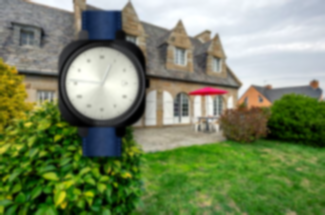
12:46
